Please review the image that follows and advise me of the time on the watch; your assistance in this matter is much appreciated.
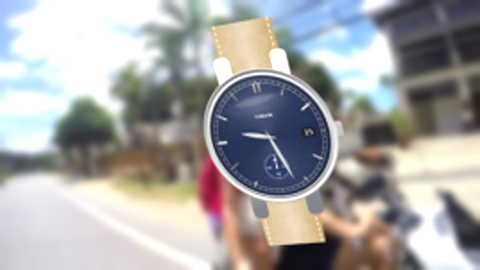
9:27
